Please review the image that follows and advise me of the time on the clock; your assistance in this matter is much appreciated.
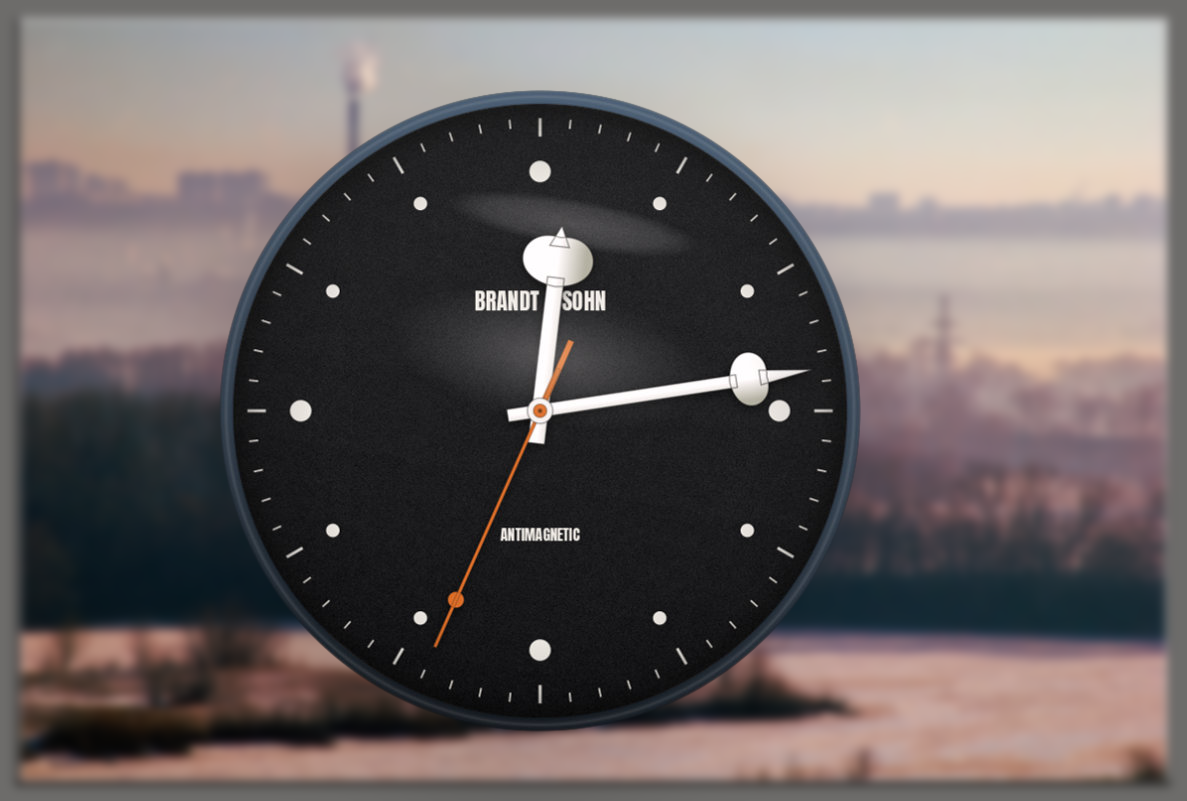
12:13:34
